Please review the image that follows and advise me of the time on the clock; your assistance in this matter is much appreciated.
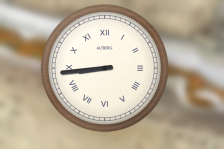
8:44
